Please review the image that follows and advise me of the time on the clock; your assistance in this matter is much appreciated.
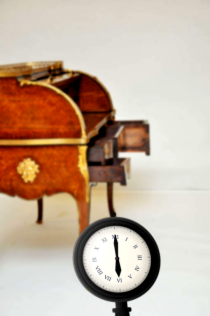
6:00
